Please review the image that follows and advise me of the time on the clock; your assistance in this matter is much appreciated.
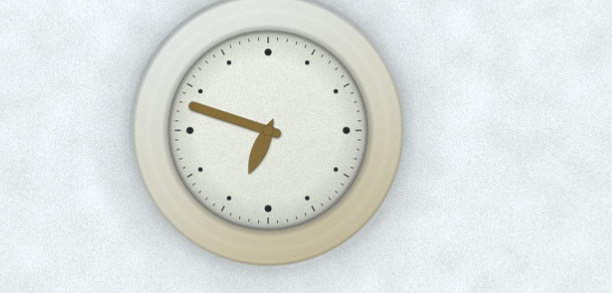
6:48
